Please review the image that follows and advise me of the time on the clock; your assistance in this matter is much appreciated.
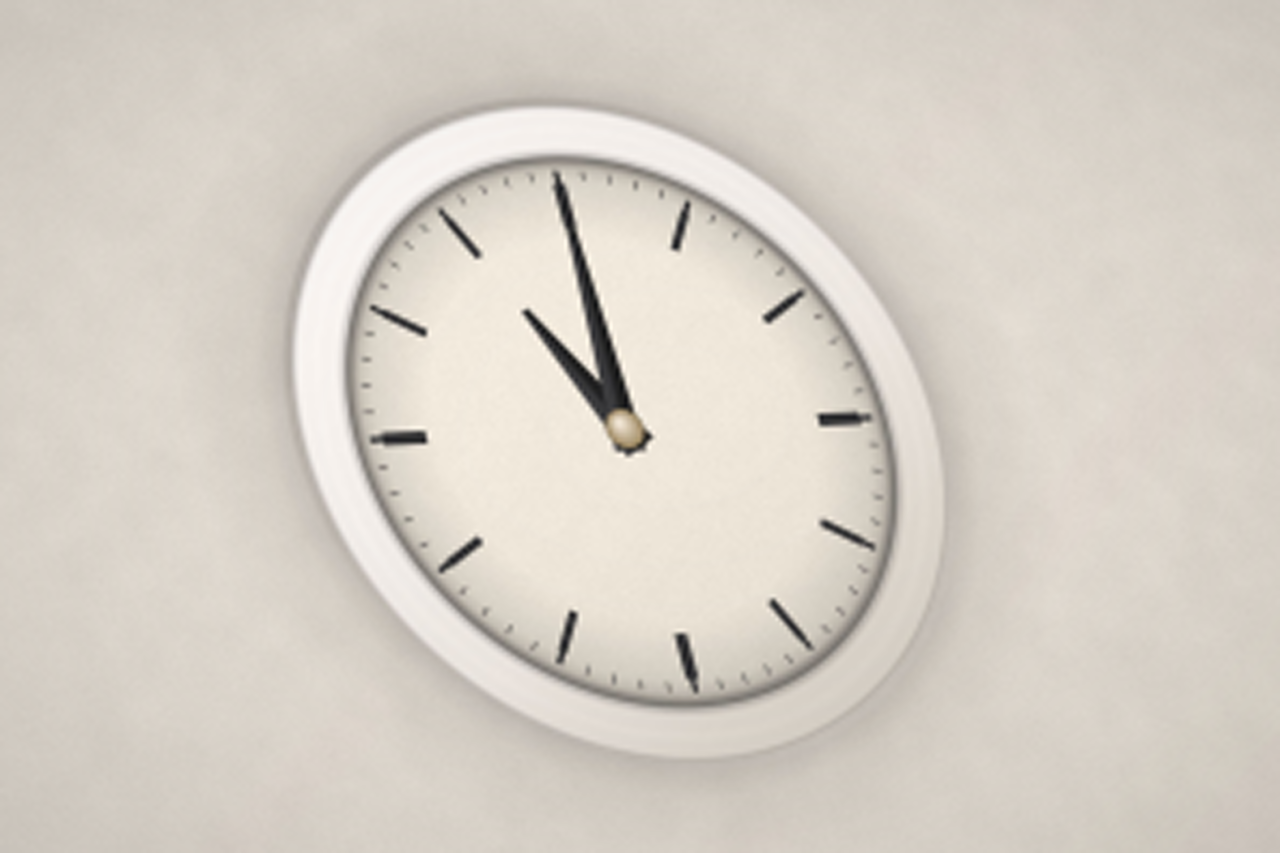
11:00
